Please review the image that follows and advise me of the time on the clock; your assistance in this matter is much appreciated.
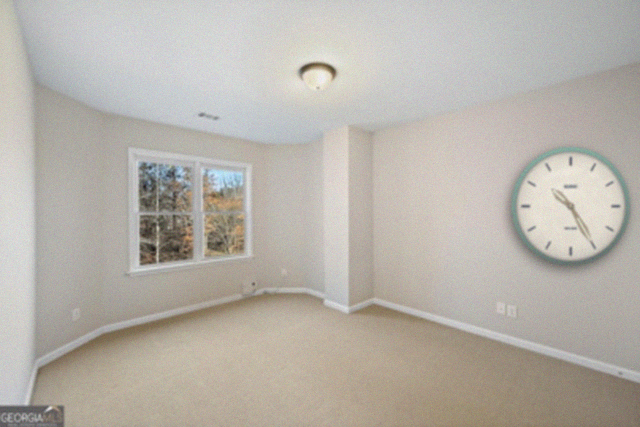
10:25
